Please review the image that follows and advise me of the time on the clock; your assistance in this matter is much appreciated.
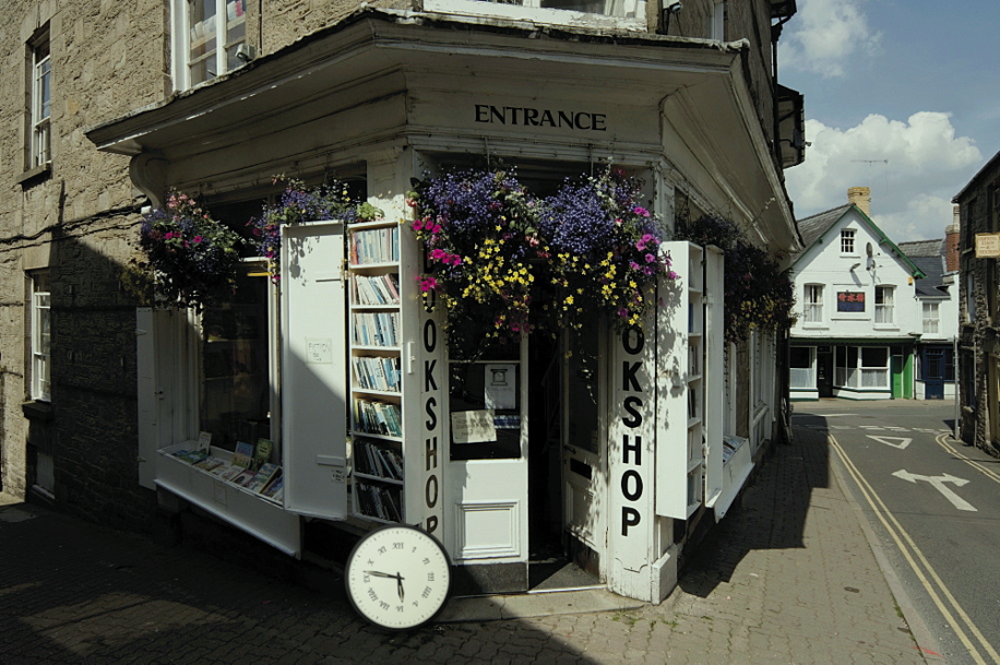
5:47
